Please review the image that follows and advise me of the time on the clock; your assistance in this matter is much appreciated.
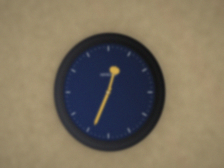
12:34
